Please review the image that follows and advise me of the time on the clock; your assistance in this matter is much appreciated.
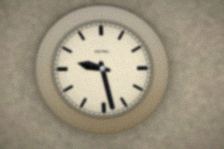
9:28
